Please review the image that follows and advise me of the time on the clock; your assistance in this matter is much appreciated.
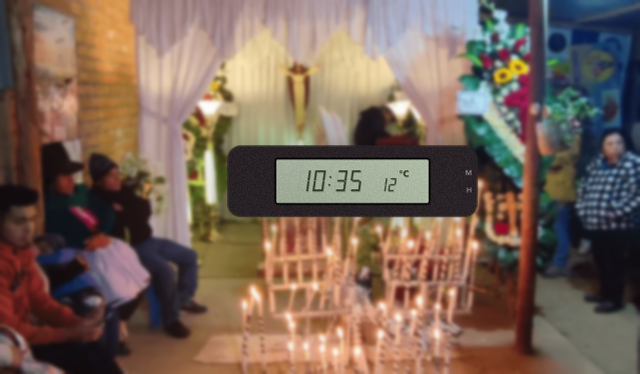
10:35
